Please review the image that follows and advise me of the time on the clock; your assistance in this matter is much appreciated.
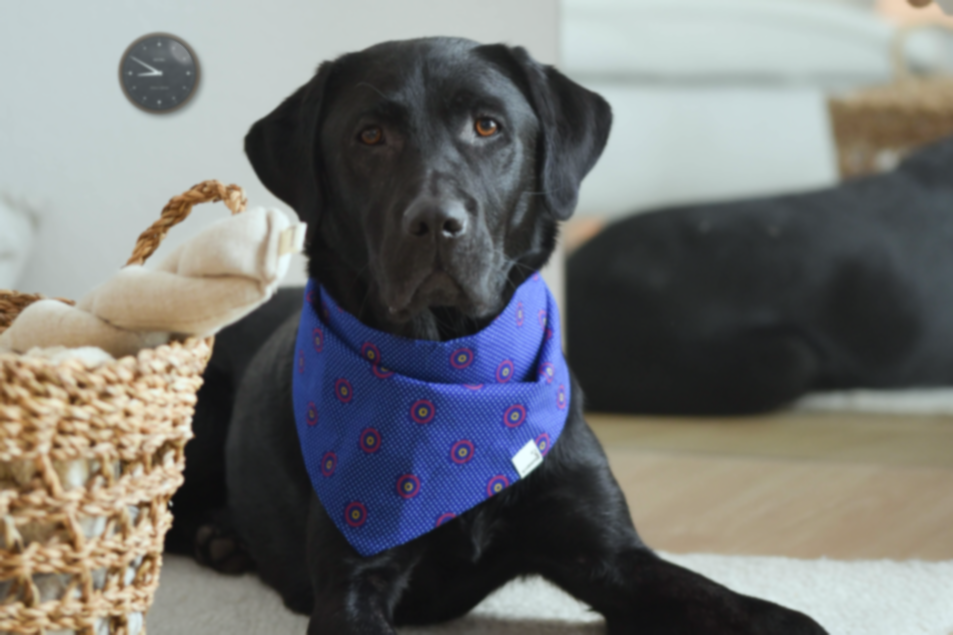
8:50
